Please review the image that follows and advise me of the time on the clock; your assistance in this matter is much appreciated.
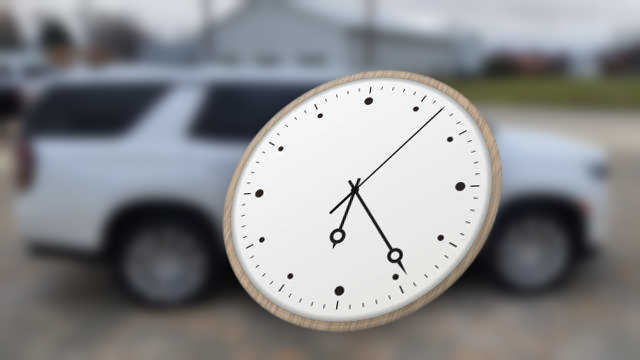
6:24:07
